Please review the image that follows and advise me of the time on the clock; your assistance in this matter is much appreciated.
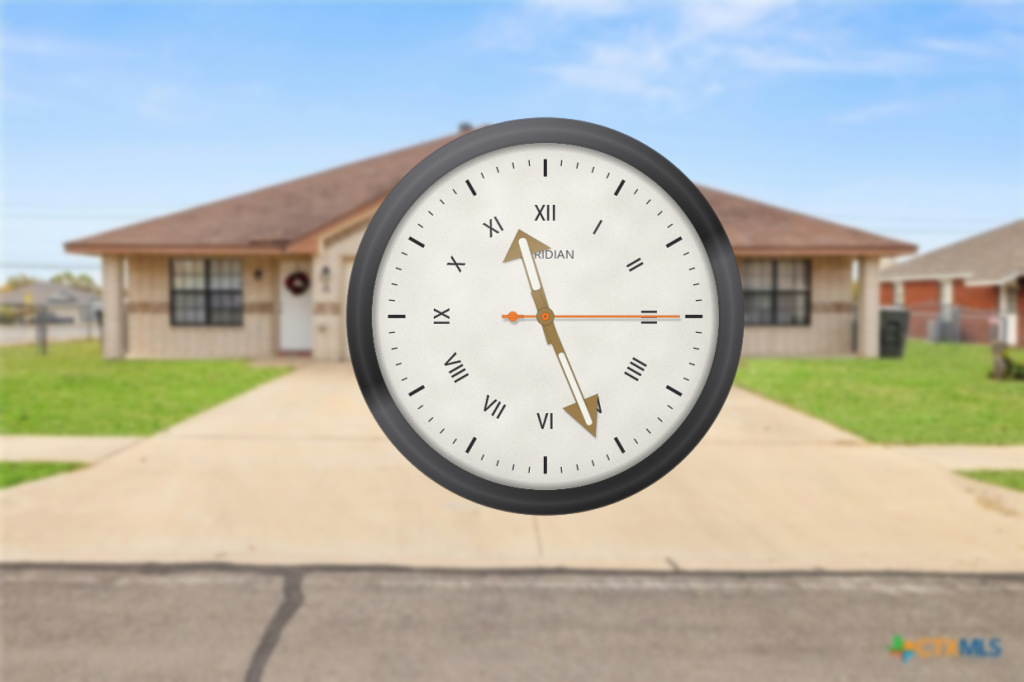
11:26:15
